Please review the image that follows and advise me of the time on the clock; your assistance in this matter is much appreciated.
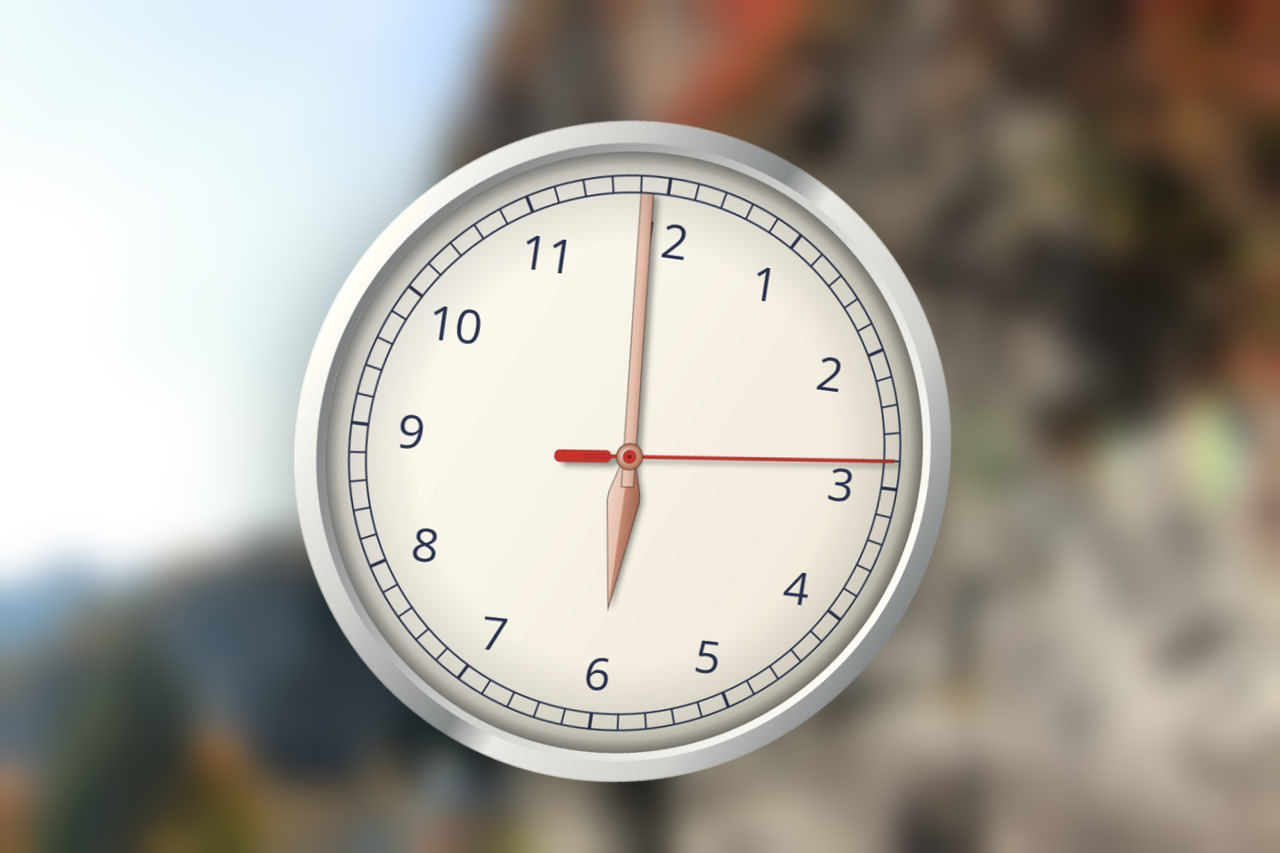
5:59:14
